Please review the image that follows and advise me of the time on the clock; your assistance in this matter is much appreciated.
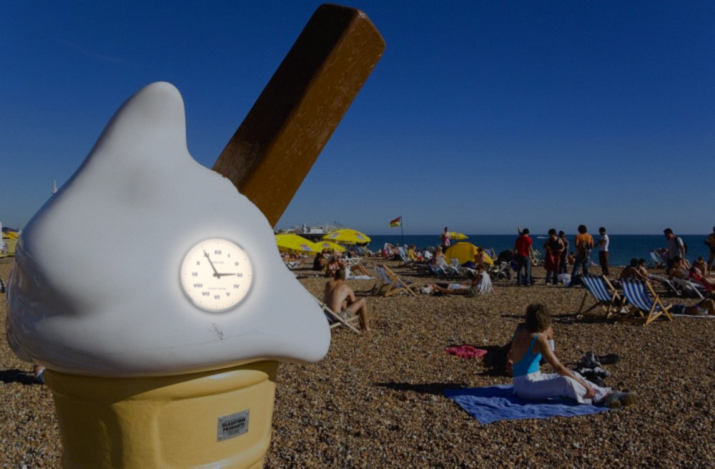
2:55
